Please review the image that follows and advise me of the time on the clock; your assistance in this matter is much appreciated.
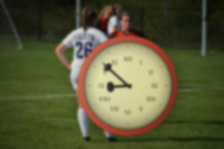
8:52
